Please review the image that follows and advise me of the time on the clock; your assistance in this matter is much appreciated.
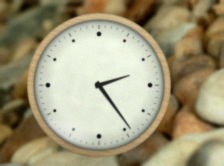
2:24
